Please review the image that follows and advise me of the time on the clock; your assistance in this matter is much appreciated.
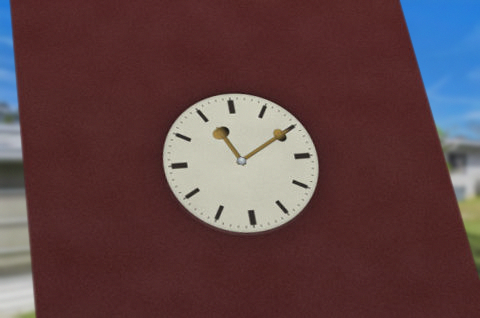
11:10
